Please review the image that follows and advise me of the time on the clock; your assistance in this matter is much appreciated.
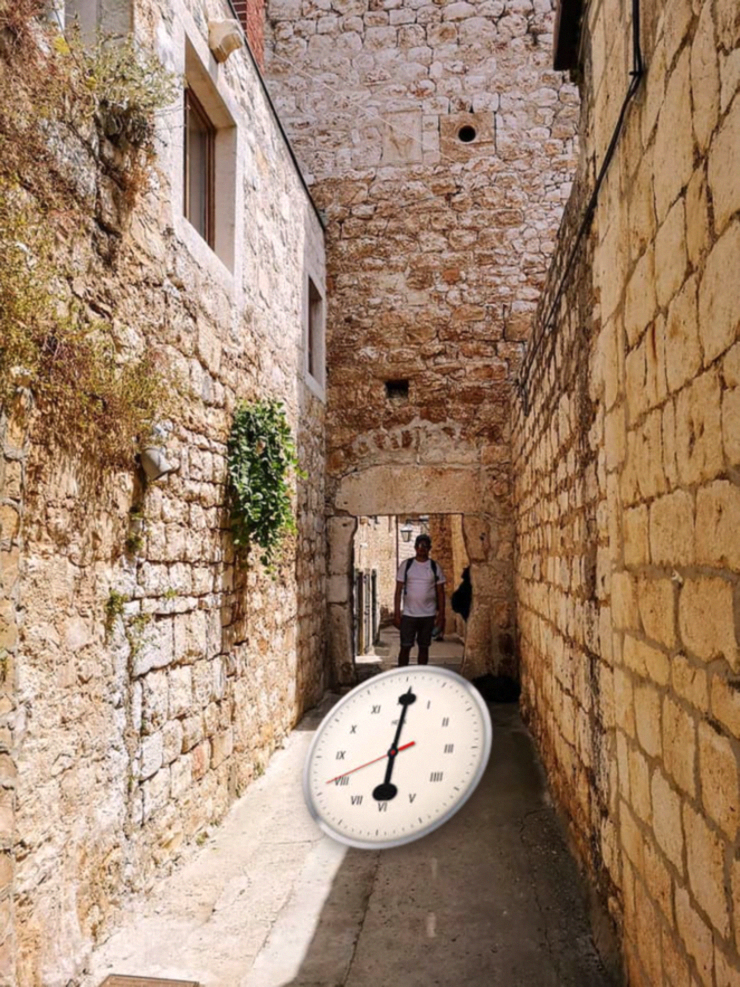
6:00:41
